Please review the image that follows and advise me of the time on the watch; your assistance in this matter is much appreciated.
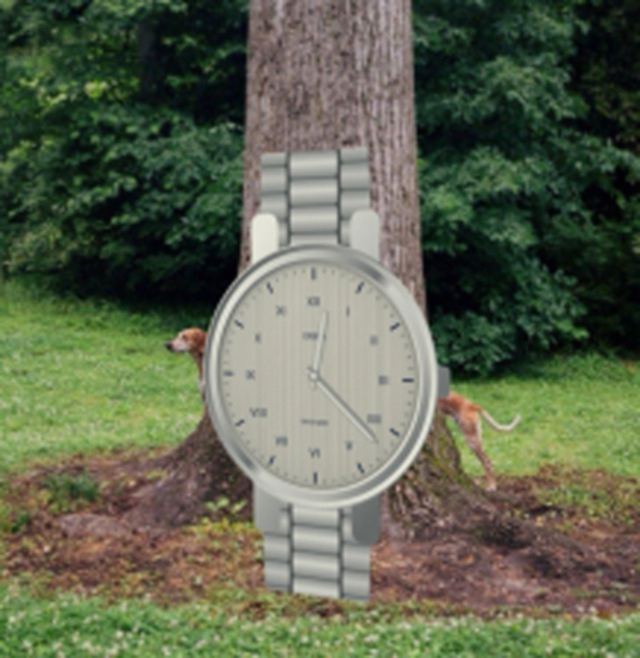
12:22
